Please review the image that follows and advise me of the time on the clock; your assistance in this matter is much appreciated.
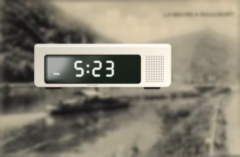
5:23
